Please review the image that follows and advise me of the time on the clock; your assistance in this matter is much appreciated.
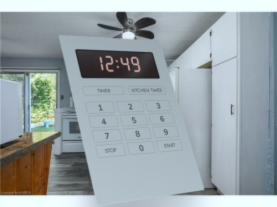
12:49
